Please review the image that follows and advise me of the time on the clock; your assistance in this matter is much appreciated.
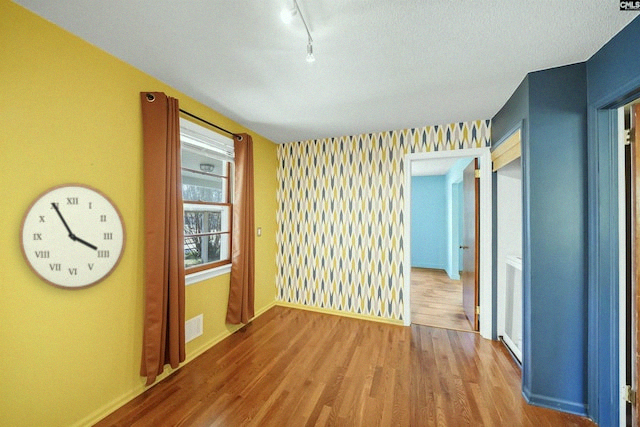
3:55
